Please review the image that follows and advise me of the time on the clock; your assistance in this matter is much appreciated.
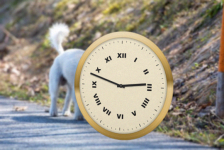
2:48
